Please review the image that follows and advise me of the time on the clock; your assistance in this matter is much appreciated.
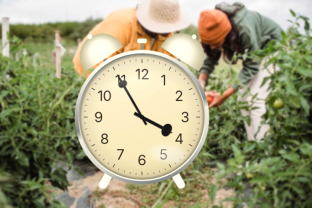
3:55
